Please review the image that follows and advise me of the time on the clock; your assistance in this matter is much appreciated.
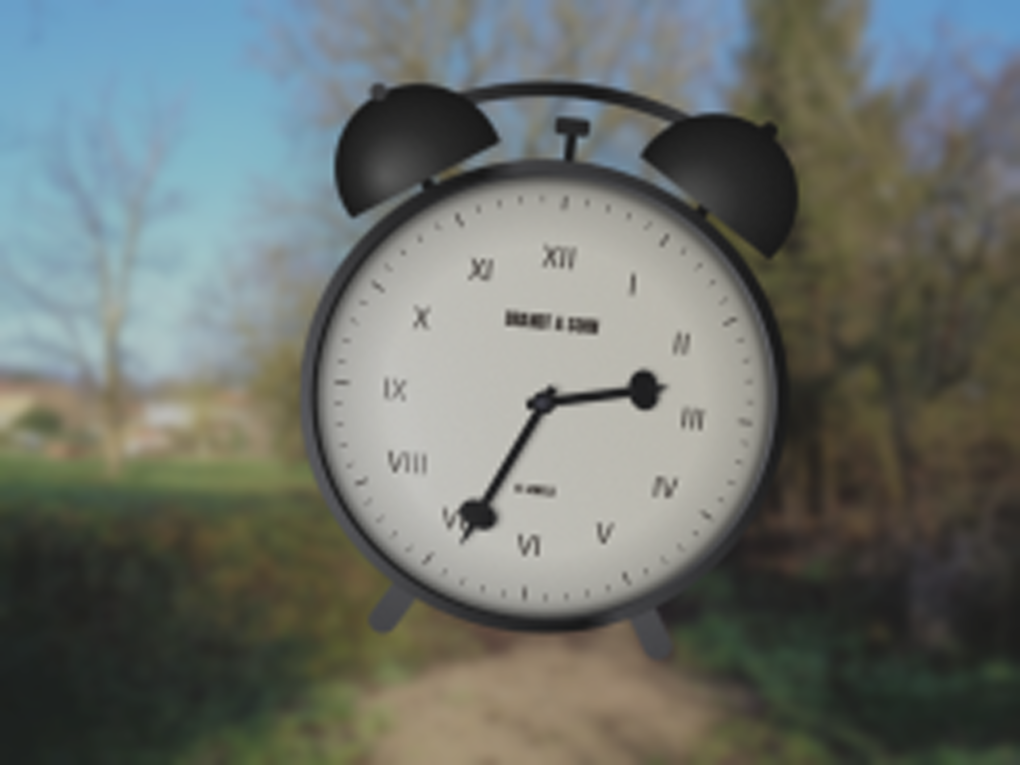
2:34
